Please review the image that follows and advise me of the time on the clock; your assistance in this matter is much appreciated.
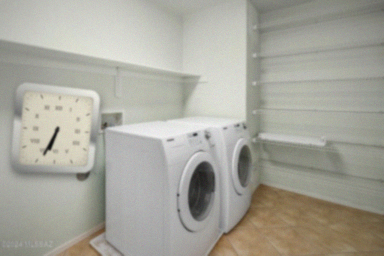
6:34
